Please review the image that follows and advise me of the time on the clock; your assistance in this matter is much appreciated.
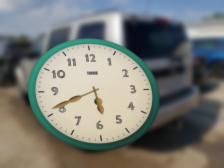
5:41
